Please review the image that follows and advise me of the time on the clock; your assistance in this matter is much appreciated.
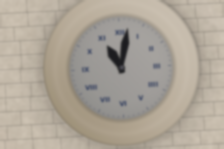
11:02
